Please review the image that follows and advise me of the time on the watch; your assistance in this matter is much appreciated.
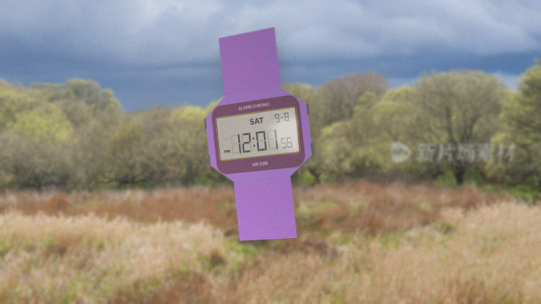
12:01:56
